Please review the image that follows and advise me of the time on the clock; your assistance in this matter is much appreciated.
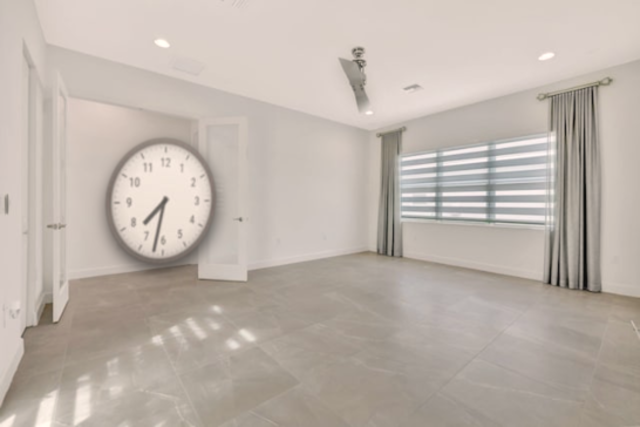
7:32
